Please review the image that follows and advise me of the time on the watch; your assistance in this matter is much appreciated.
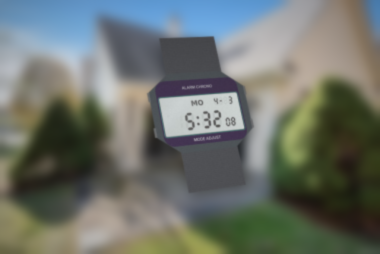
5:32
